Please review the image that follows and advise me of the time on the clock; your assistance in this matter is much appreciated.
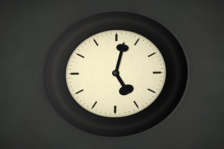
5:02
